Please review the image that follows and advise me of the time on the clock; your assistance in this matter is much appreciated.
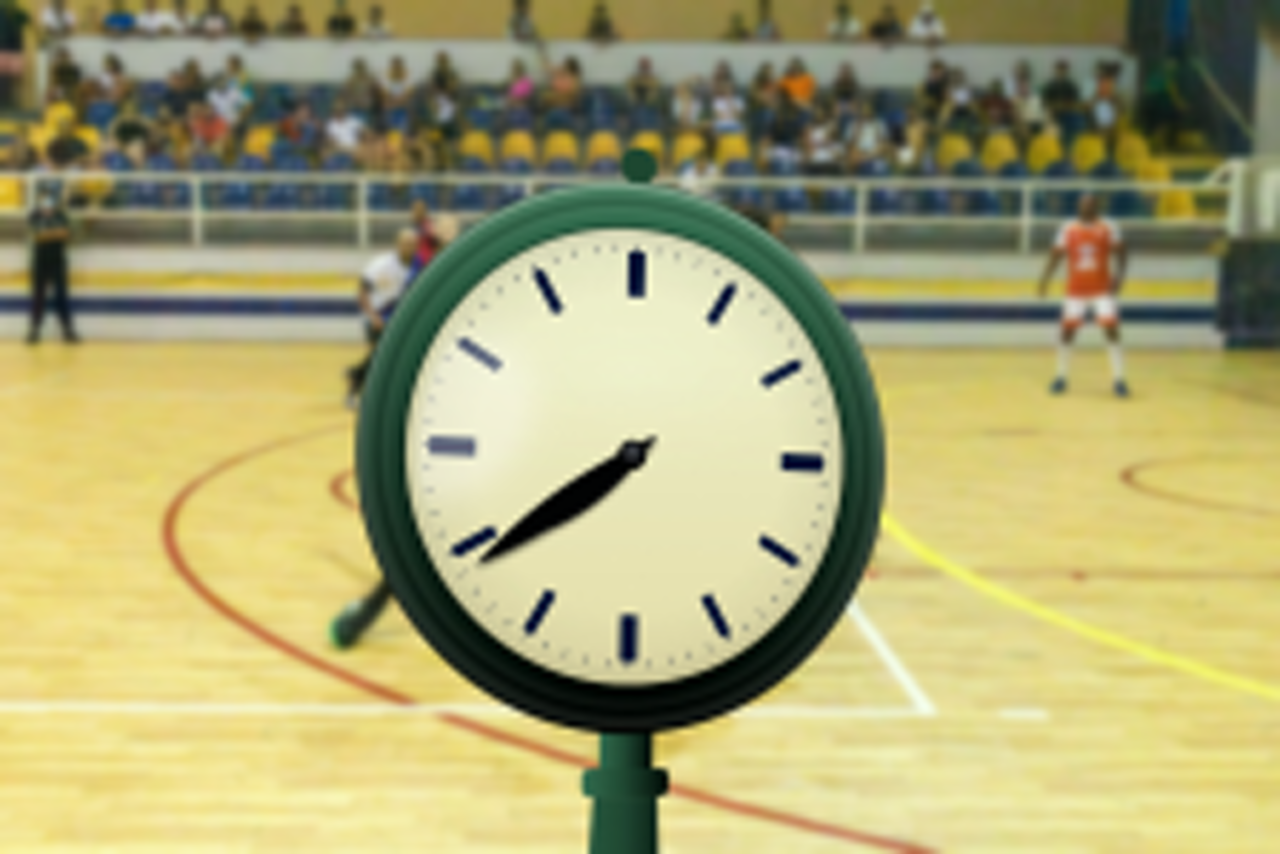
7:39
